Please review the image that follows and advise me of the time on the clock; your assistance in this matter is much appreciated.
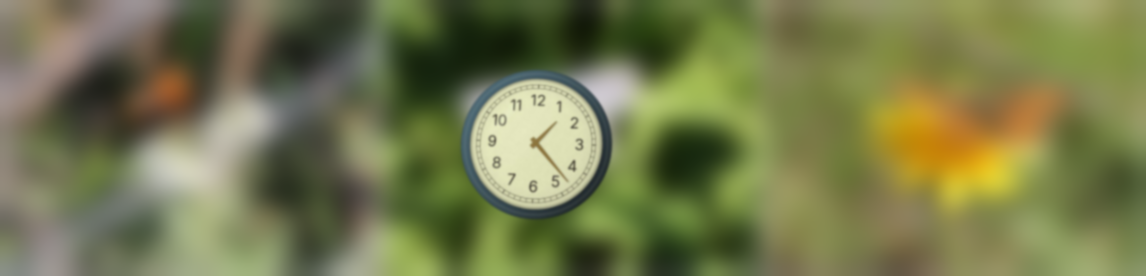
1:23
